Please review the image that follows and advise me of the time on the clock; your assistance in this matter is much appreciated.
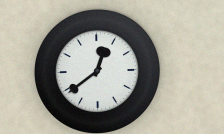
12:39
